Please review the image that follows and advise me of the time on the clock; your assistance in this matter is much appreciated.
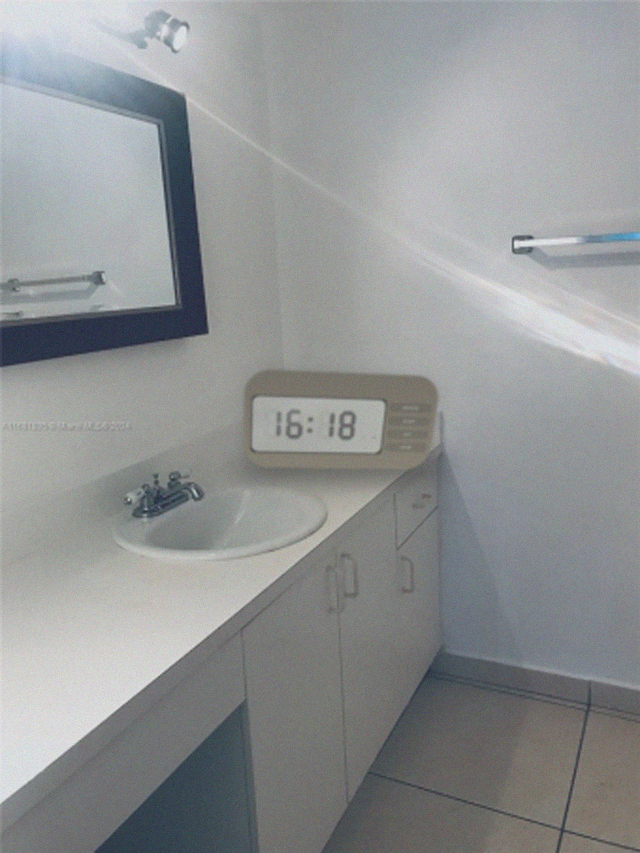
16:18
